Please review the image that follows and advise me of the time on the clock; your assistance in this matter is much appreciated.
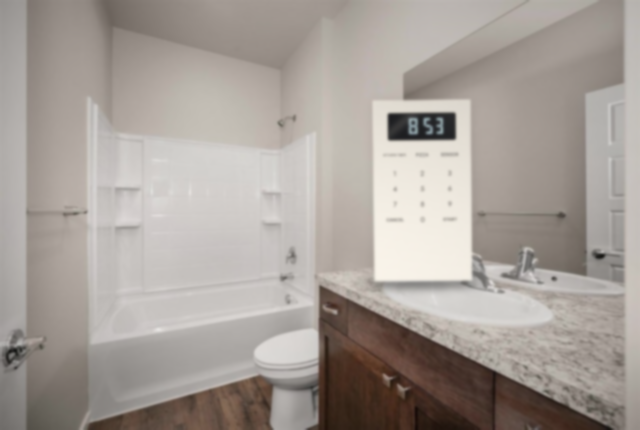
8:53
